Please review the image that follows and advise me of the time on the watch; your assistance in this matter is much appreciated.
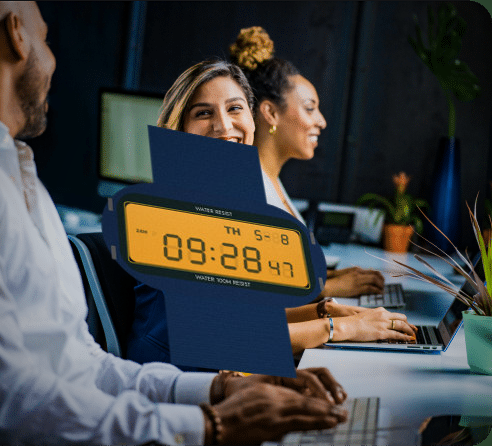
9:28:47
